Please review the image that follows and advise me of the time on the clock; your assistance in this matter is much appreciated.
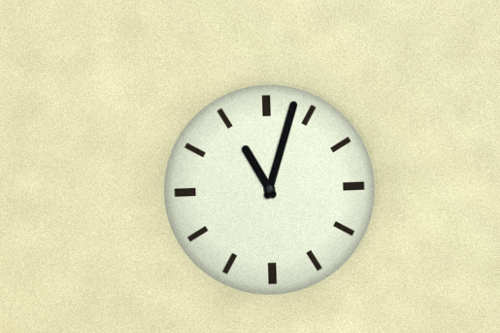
11:03
